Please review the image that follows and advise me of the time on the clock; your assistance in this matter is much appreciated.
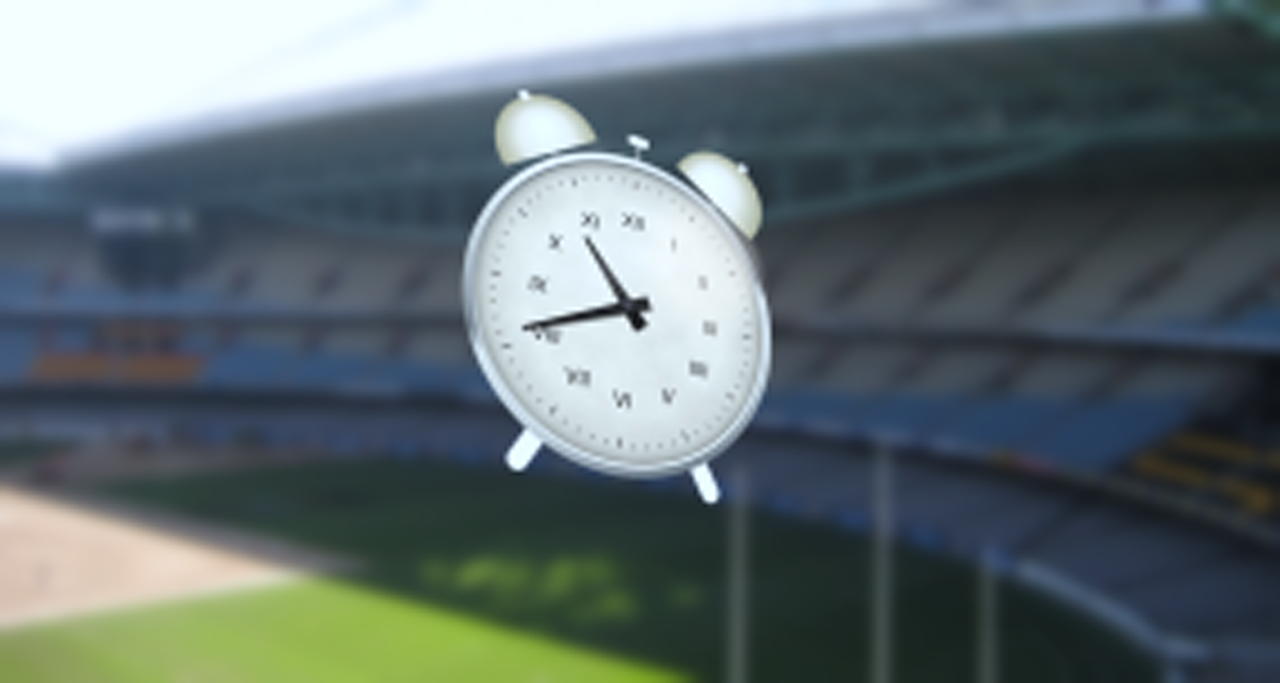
10:41
